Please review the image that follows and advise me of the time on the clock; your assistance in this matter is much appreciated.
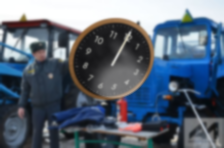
12:00
